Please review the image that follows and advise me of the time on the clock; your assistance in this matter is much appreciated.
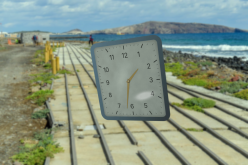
1:32
